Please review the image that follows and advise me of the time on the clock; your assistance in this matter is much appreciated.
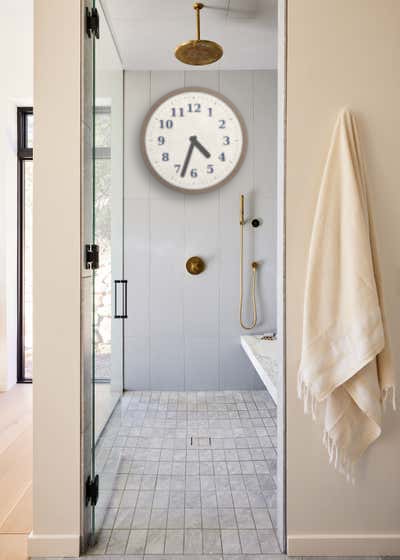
4:33
